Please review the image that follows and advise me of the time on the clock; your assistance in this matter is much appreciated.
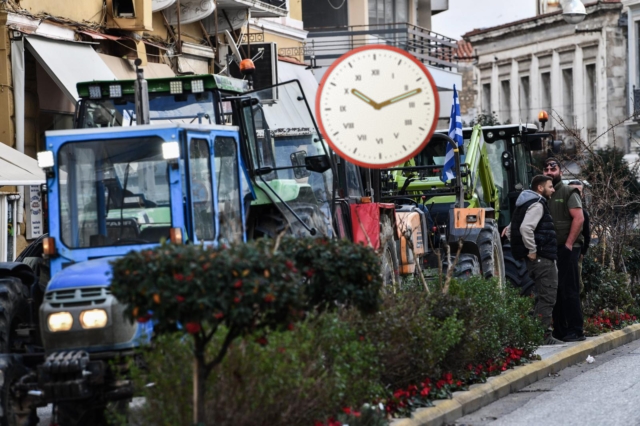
10:12
